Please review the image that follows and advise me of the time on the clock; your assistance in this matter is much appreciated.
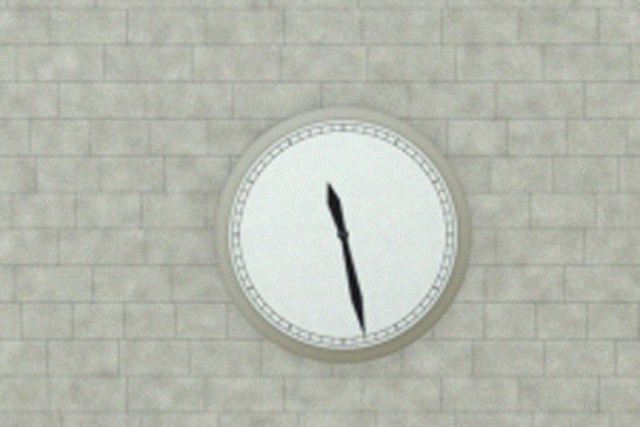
11:28
